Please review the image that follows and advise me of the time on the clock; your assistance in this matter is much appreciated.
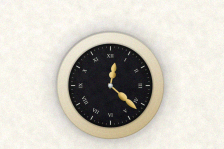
12:22
